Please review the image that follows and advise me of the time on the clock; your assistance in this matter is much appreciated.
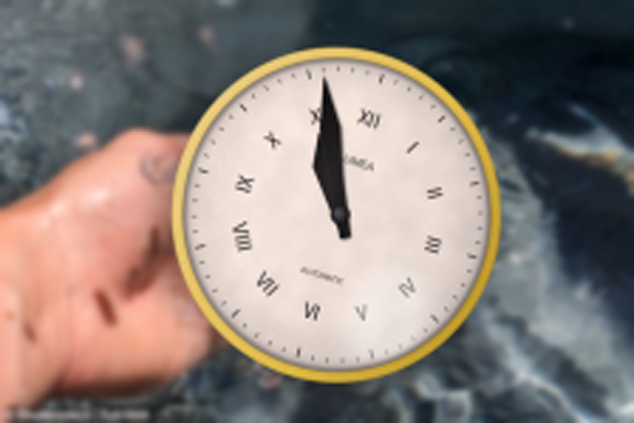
10:56
